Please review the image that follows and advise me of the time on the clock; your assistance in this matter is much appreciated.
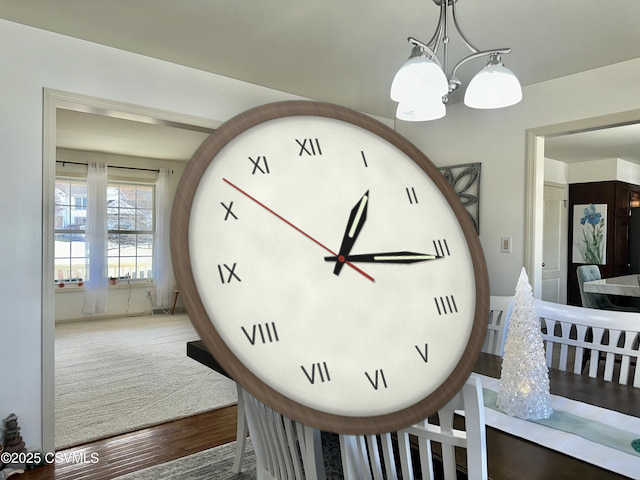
1:15:52
